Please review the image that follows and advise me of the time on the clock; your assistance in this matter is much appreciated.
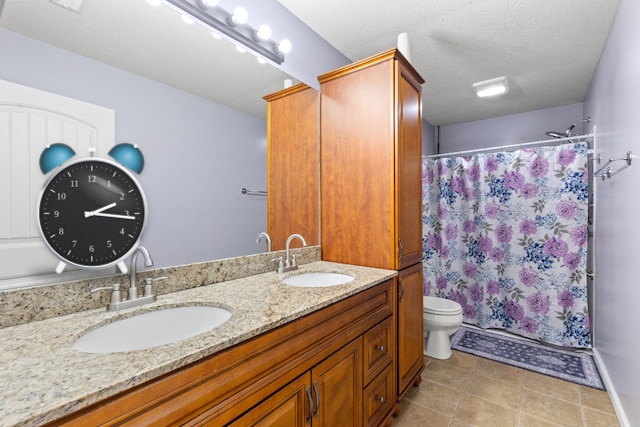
2:16
